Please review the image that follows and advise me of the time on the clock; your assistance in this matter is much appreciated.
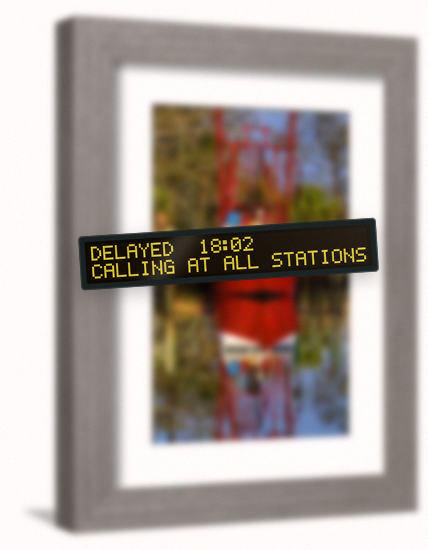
18:02
